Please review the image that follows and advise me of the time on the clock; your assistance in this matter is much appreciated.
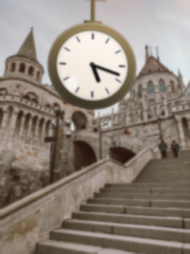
5:18
